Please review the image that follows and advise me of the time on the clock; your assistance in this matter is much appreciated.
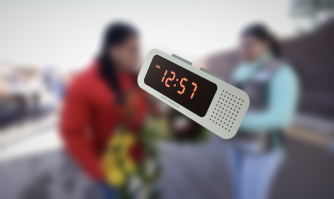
12:57
